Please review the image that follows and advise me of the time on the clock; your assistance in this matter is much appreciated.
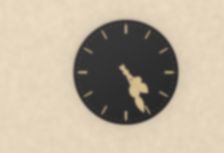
4:26
